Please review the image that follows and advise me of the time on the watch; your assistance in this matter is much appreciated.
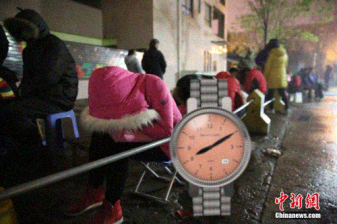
8:10
